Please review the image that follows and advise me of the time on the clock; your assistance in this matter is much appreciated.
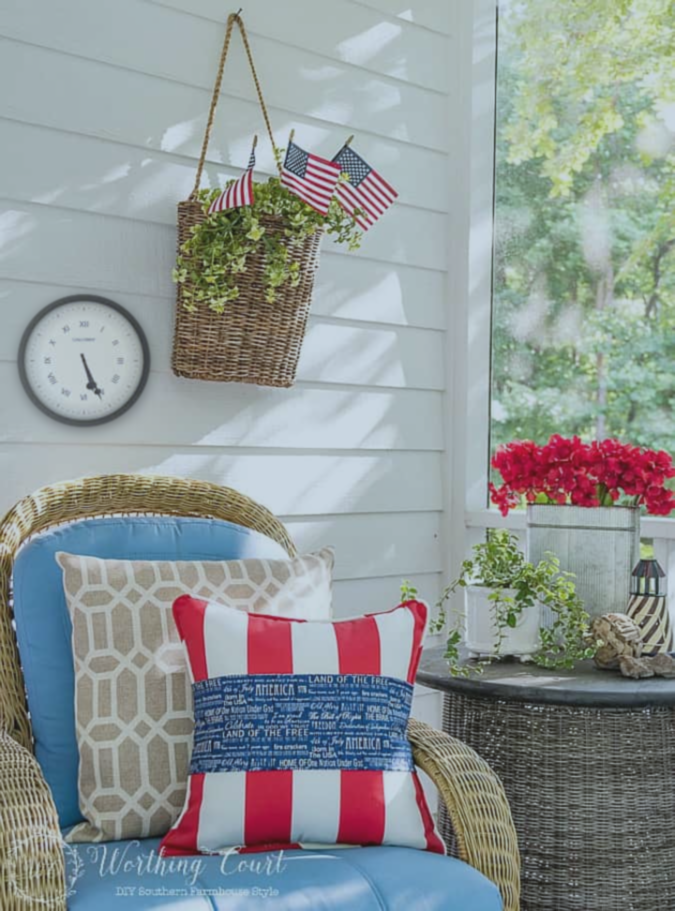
5:26
